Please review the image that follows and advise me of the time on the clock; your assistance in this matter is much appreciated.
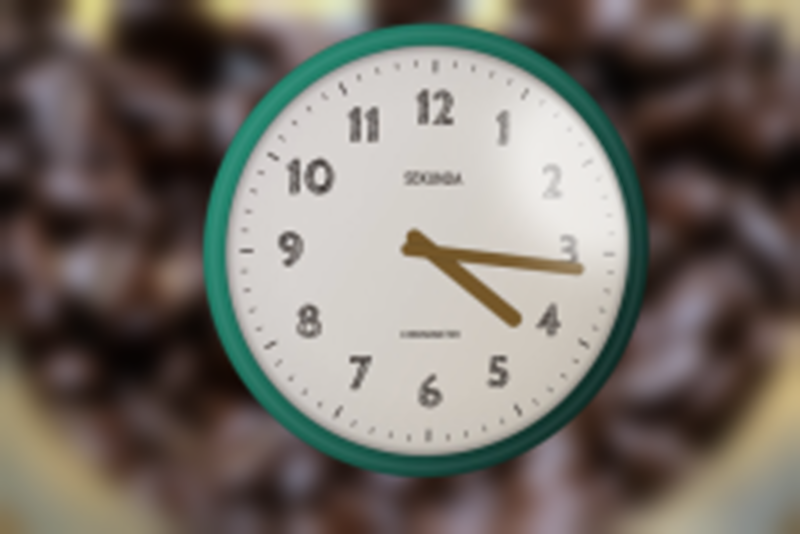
4:16
